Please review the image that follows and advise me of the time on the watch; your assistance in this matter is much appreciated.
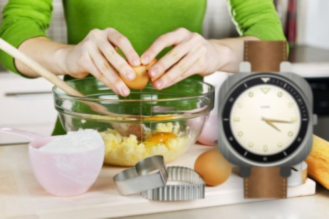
4:16
